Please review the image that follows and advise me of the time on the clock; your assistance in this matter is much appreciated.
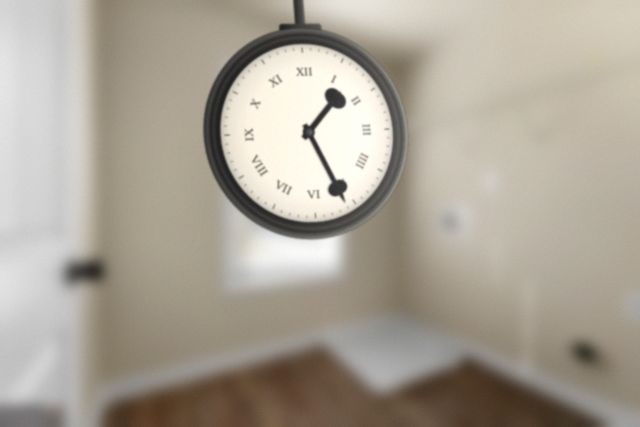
1:26
